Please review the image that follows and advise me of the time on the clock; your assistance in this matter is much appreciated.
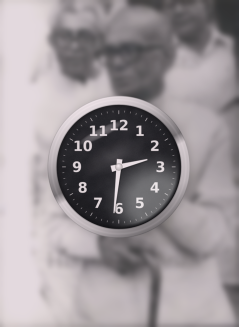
2:31
